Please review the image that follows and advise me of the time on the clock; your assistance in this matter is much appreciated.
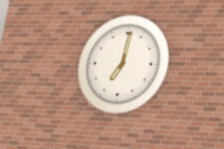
7:01
